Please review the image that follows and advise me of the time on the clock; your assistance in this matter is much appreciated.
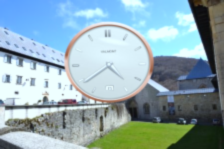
4:39
